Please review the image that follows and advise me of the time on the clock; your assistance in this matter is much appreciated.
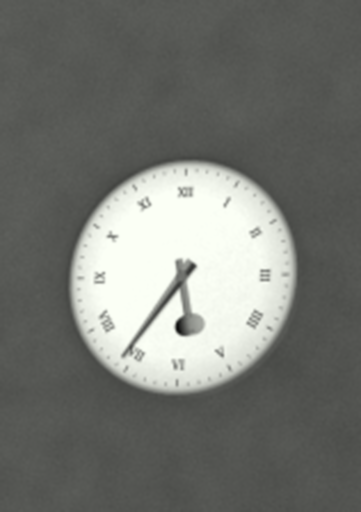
5:36
